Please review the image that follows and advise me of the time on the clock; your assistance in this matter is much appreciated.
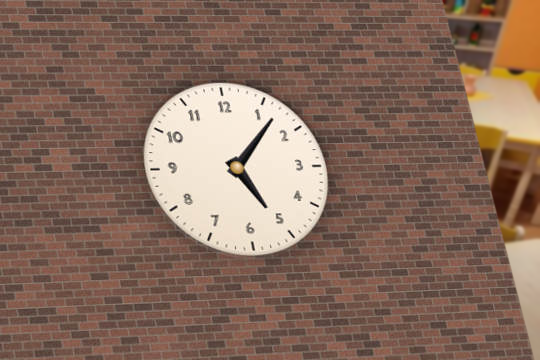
5:07
